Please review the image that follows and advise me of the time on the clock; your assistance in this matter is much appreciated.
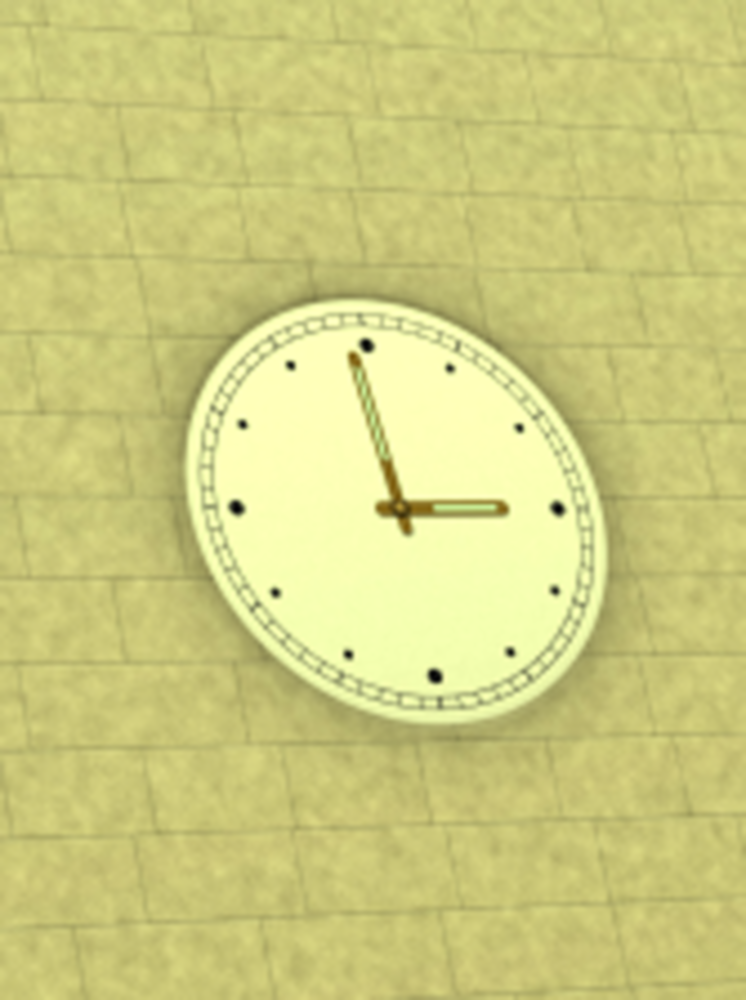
2:59
